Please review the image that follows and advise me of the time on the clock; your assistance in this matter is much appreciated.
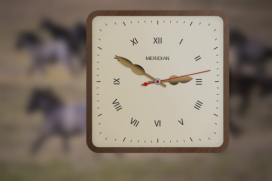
2:50:13
